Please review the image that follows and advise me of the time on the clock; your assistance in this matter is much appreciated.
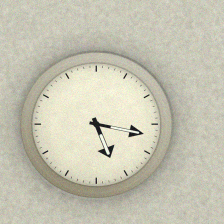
5:17
